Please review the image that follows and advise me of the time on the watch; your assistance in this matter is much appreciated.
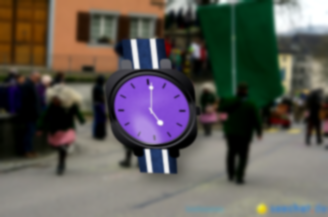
5:01
